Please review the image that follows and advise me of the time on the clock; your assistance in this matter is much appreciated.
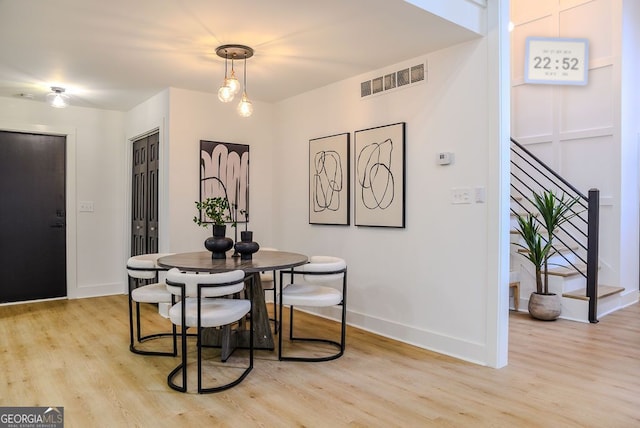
22:52
